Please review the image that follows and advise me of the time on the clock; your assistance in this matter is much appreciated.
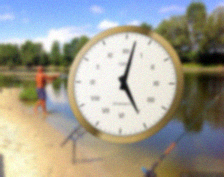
5:02
